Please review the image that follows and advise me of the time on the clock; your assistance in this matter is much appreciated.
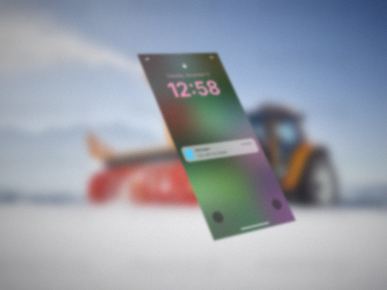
12:58
